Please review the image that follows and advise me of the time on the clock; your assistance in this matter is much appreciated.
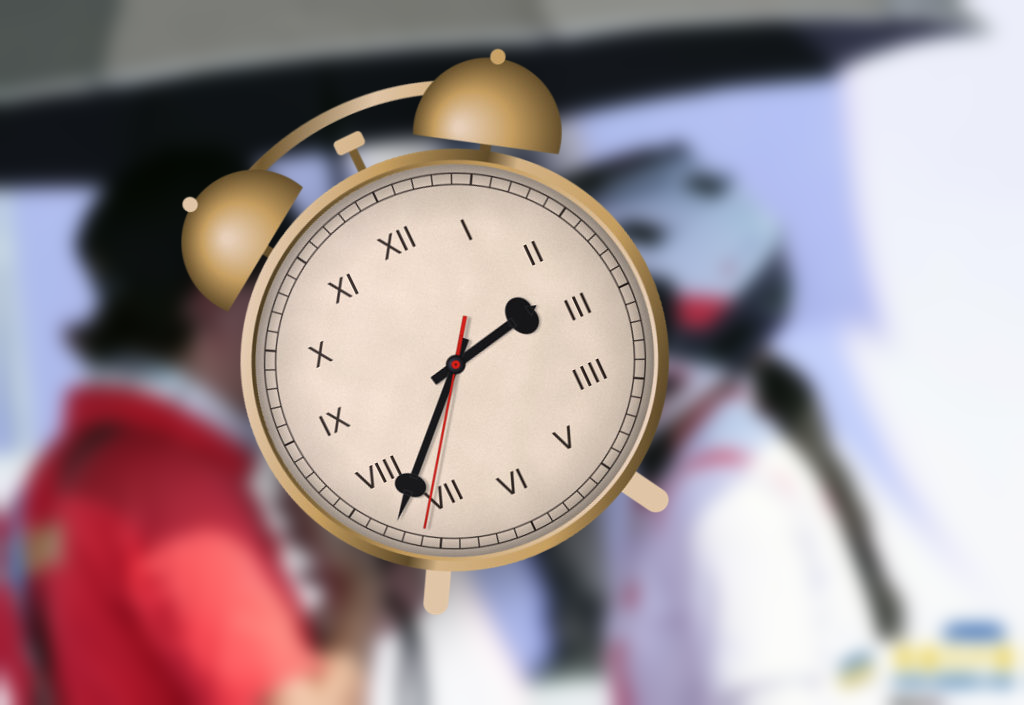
2:37:36
